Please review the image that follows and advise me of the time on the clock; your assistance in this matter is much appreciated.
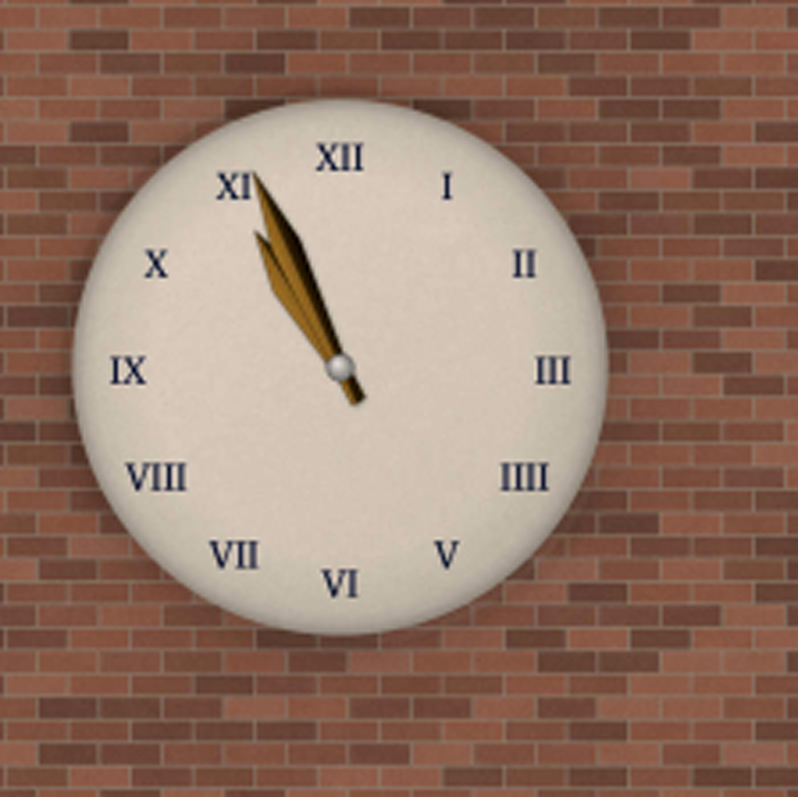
10:56
